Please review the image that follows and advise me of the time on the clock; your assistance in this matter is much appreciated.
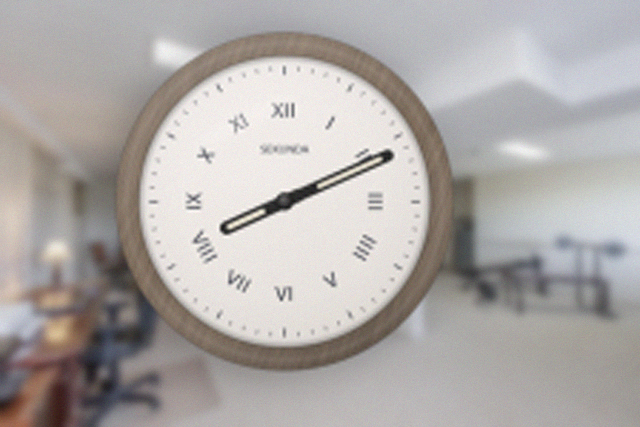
8:11
